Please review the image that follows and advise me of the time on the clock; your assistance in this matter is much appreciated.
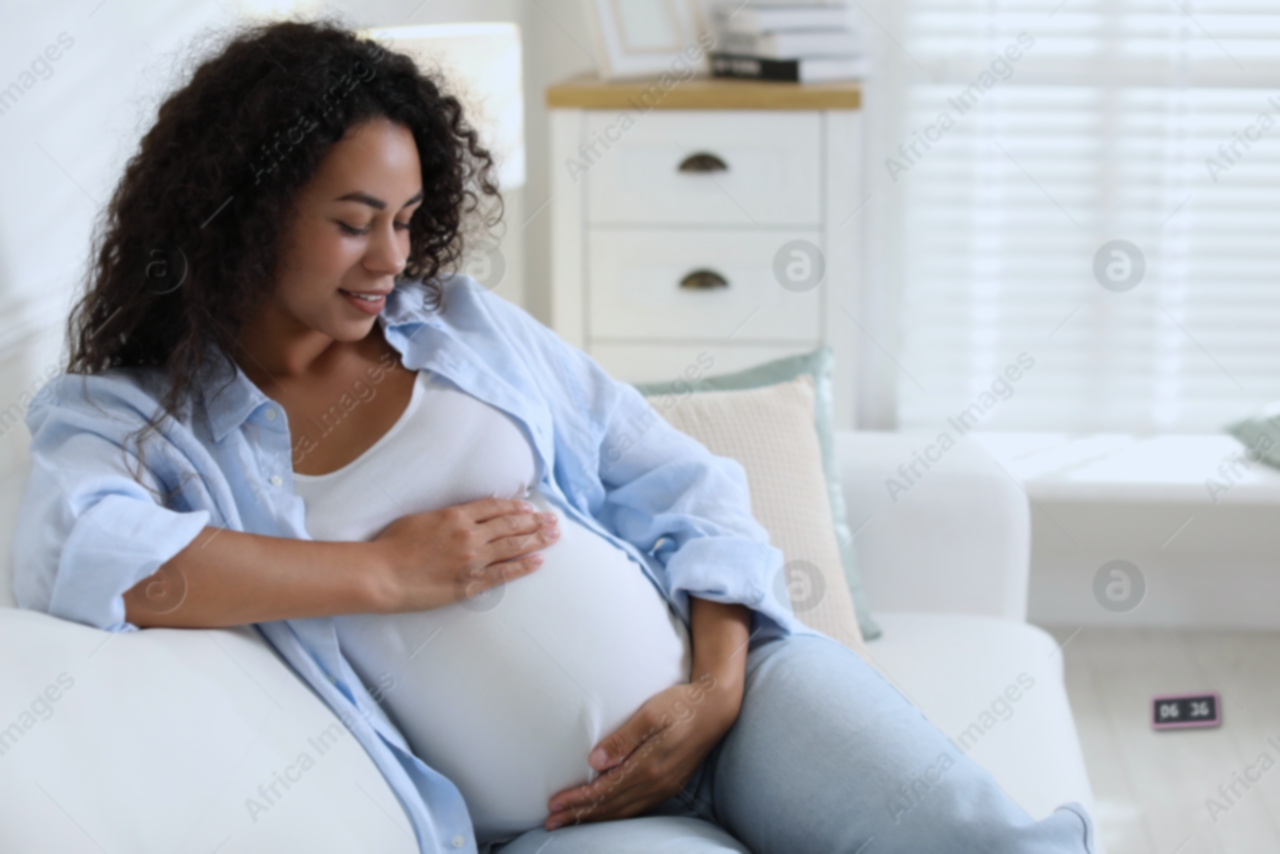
6:36
